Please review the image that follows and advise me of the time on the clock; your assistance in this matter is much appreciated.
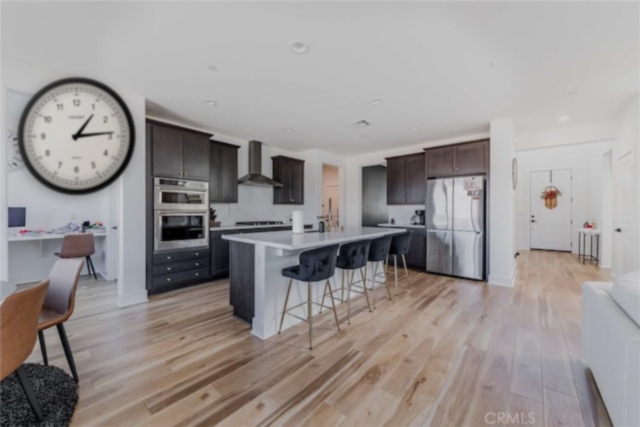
1:14
